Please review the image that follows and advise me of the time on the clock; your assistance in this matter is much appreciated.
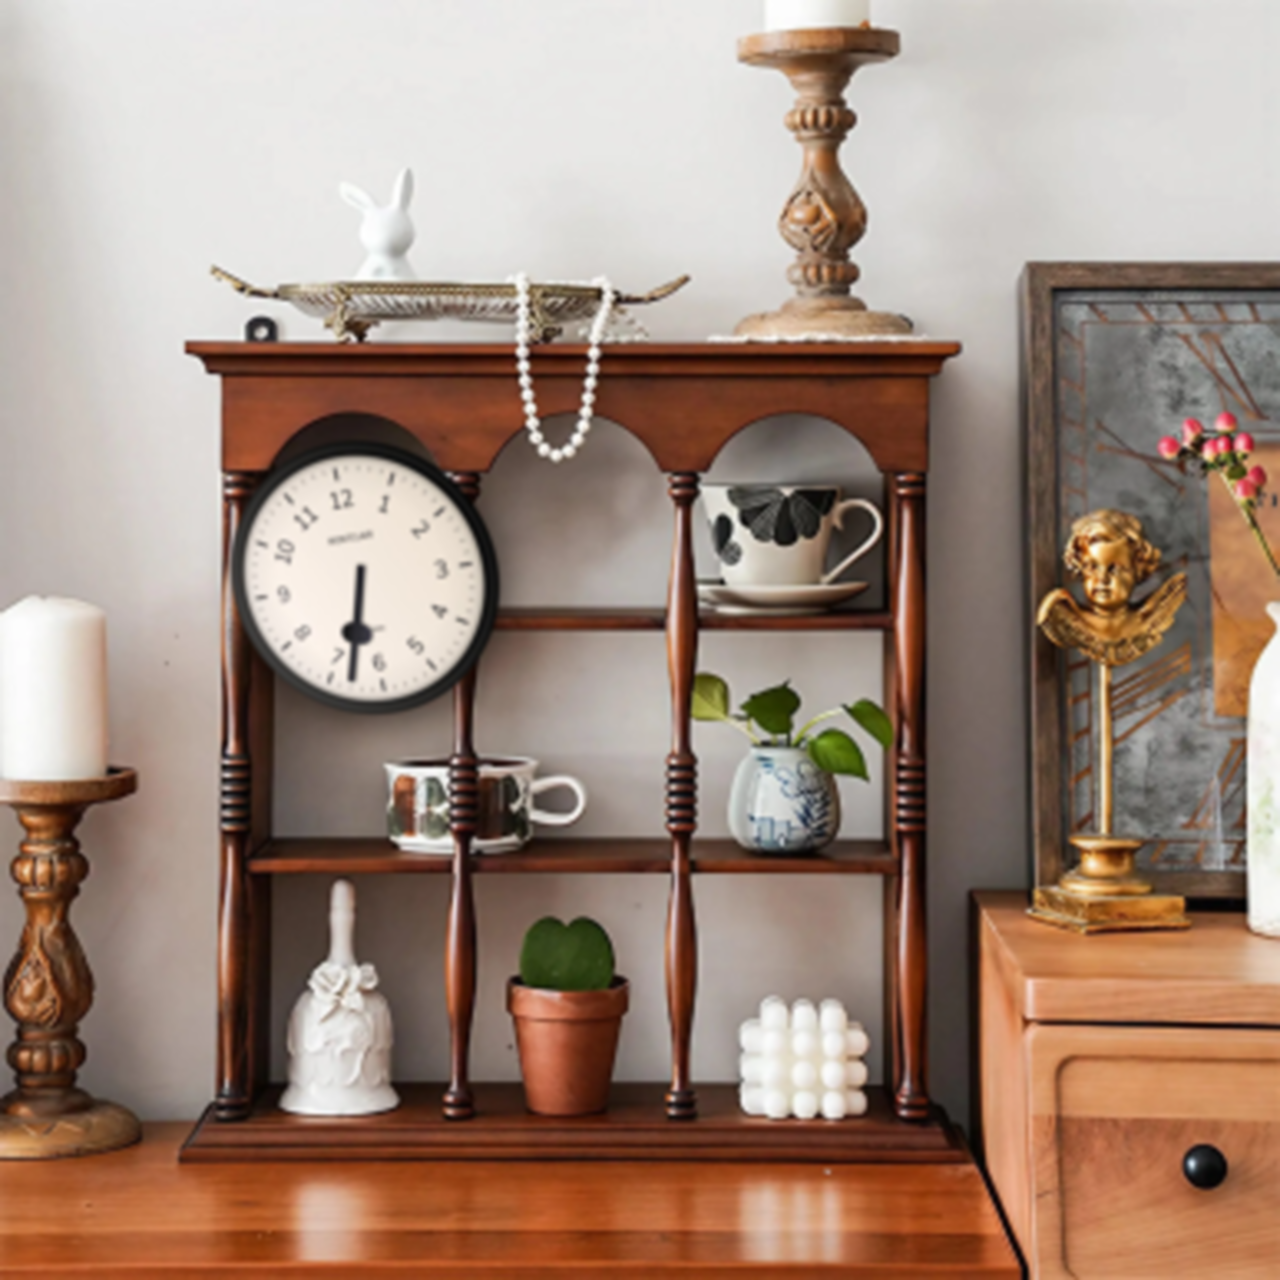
6:33
